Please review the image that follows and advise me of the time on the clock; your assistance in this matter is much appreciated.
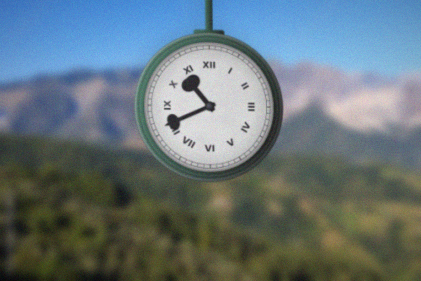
10:41
